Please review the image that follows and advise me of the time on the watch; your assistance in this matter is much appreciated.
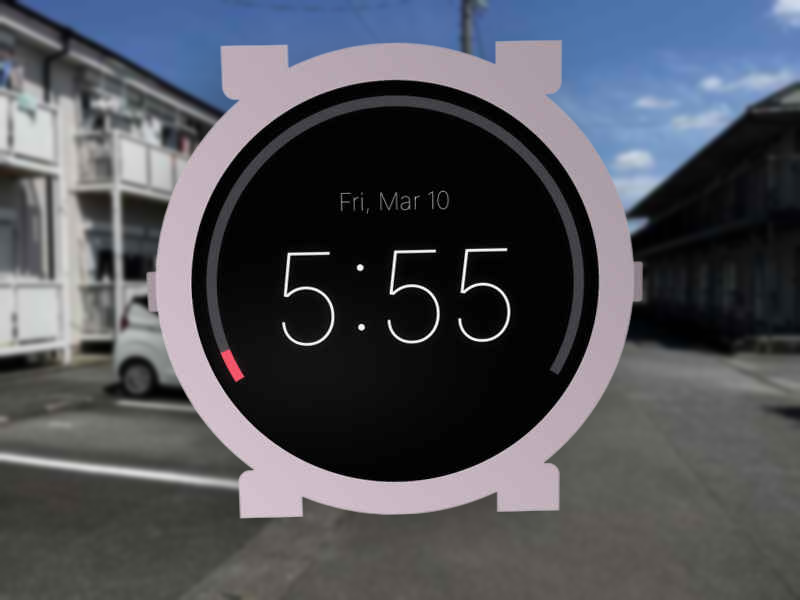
5:55
